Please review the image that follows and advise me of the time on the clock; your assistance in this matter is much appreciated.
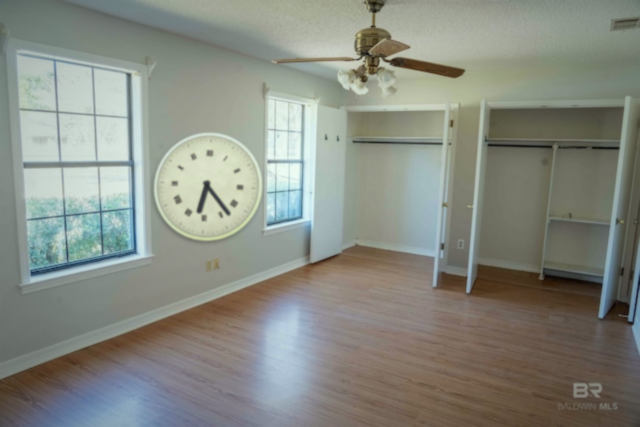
6:23
